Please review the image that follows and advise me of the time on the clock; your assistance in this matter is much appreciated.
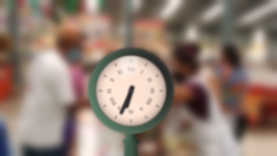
6:34
